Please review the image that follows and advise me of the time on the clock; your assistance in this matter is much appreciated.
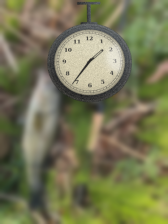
1:36
